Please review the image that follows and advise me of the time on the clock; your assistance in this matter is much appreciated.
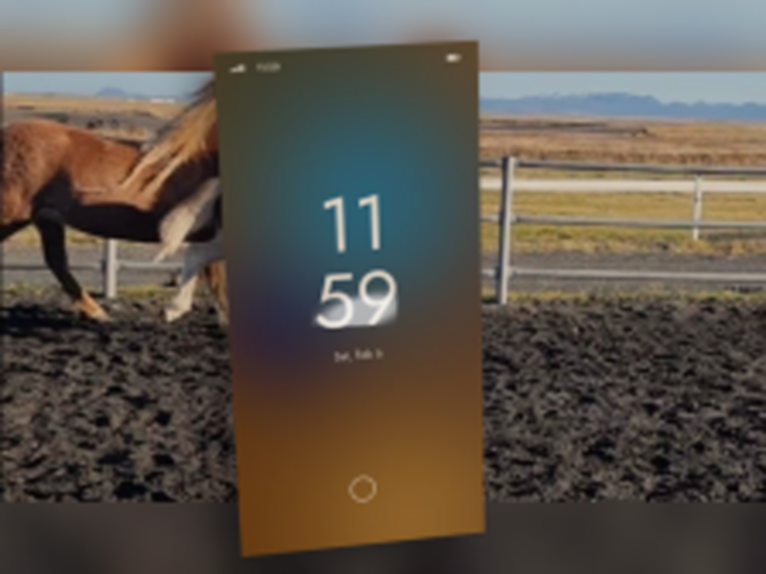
11:59
